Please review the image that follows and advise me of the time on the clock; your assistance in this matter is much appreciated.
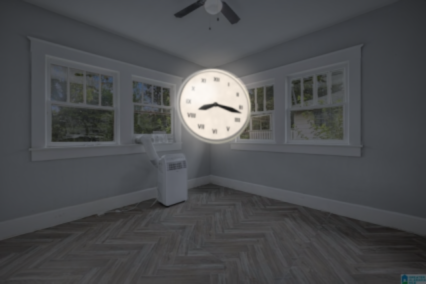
8:17
